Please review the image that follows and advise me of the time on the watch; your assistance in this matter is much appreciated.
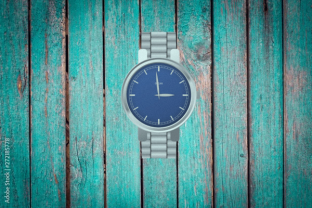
2:59
